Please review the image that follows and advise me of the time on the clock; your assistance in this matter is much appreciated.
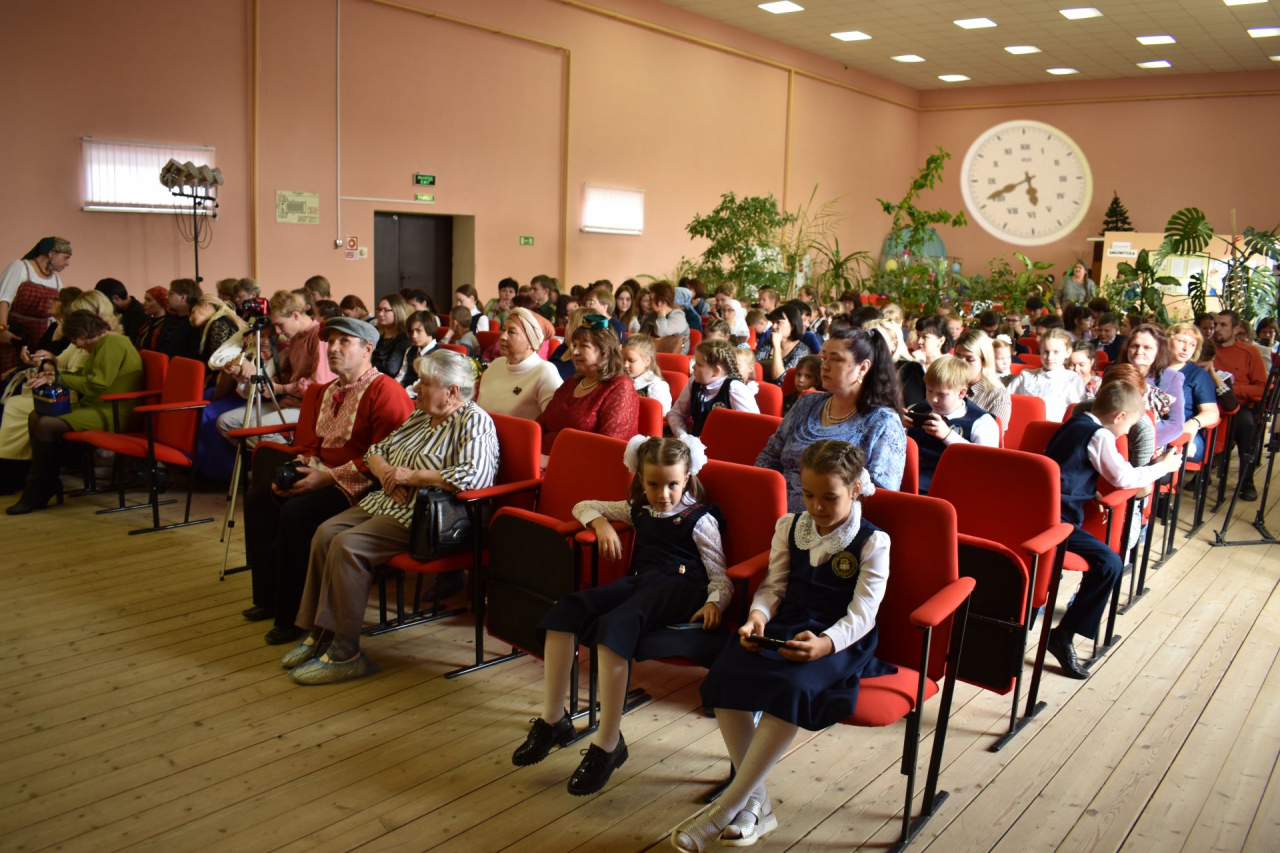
5:41
